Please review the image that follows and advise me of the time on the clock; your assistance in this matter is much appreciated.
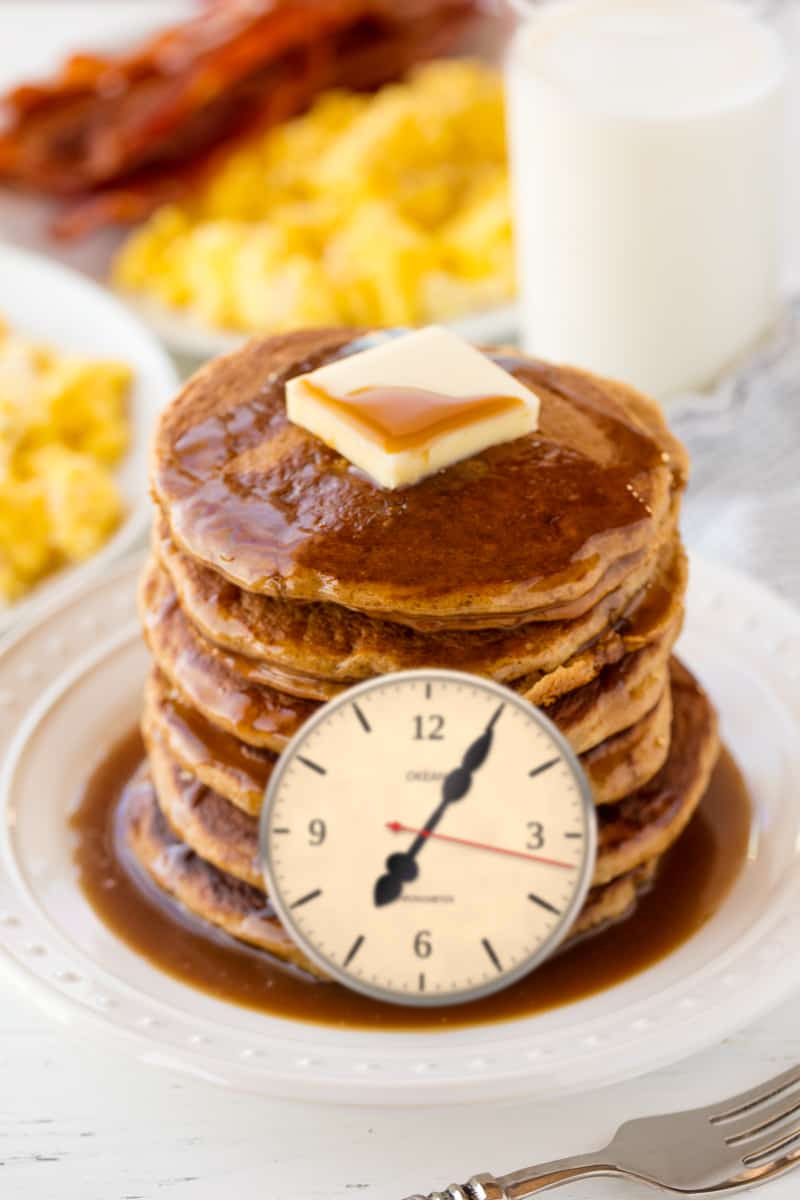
7:05:17
